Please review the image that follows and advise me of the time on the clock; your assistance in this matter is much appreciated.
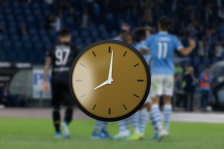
8:01
